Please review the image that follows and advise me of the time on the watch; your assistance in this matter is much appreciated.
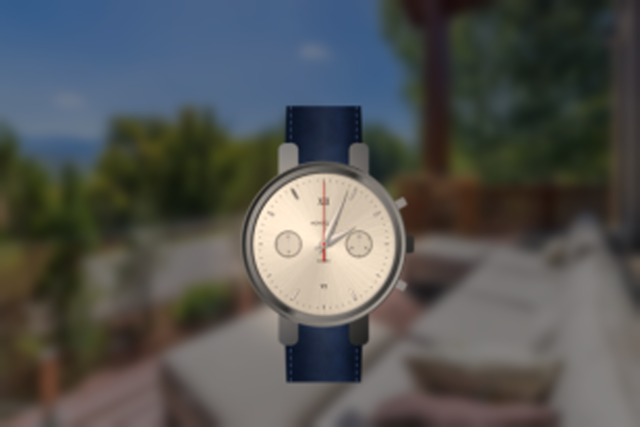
2:04
